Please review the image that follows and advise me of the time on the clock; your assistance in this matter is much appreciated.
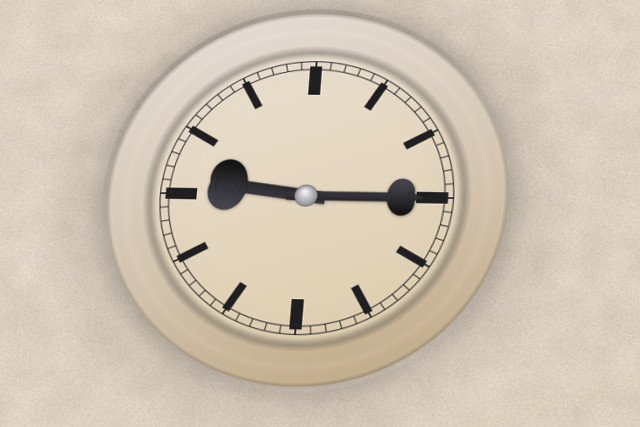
9:15
